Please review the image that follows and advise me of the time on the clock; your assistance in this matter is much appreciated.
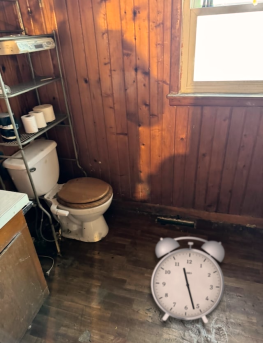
11:27
